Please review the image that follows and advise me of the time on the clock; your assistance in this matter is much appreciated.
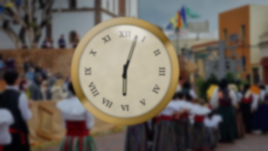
6:03
